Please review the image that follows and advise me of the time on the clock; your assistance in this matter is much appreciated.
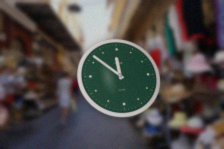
11:52
